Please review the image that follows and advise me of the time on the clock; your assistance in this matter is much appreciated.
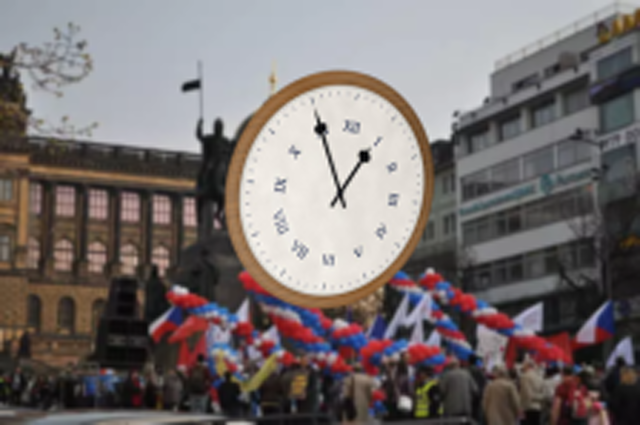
12:55
